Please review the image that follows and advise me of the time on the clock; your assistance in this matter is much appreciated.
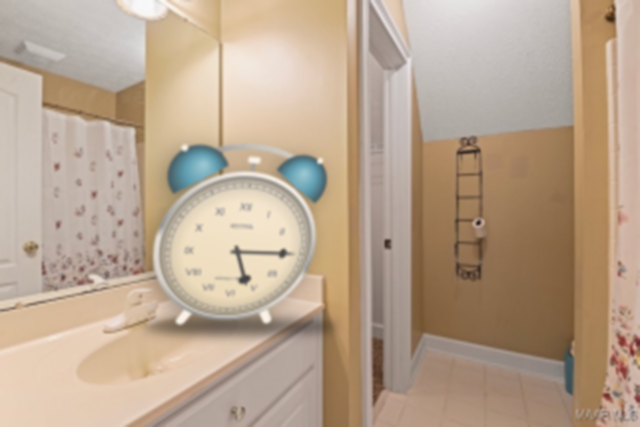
5:15
